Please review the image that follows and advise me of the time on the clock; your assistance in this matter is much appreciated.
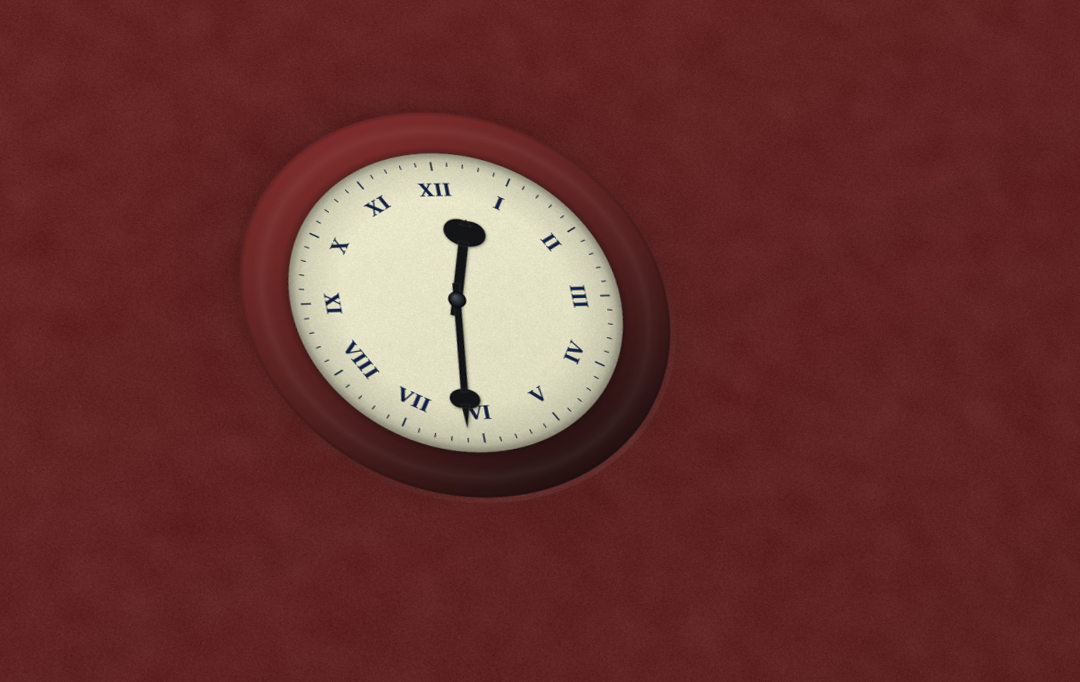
12:31
